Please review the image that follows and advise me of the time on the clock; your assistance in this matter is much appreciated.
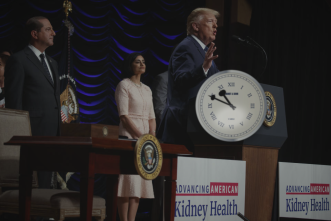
10:49
